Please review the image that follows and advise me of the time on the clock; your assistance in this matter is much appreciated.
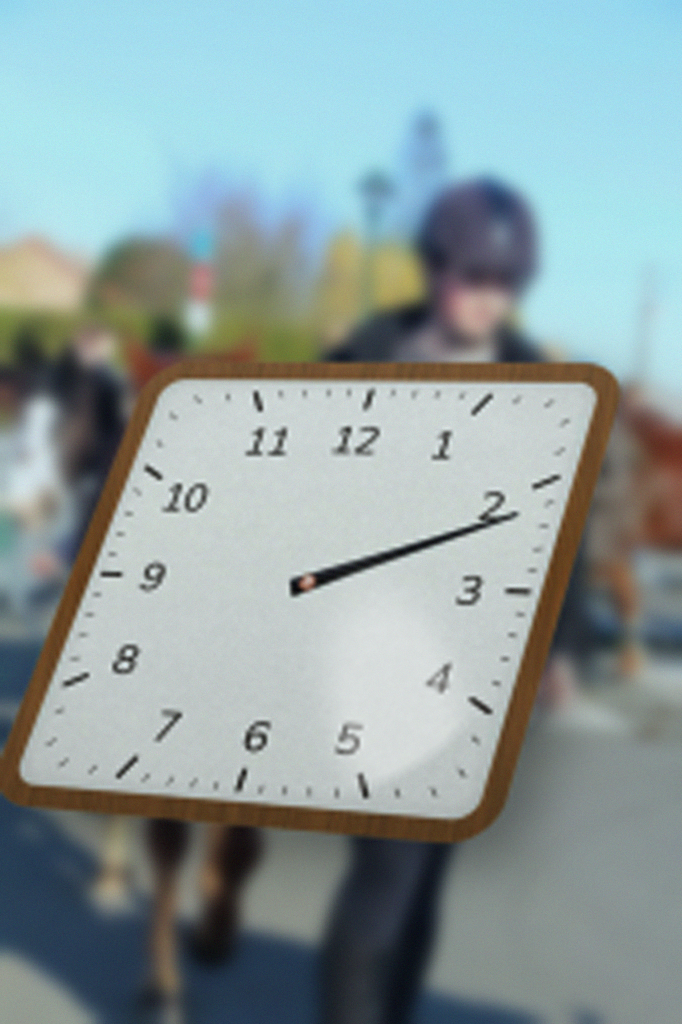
2:11
